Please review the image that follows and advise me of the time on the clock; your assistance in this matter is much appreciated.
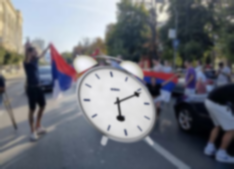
6:11
